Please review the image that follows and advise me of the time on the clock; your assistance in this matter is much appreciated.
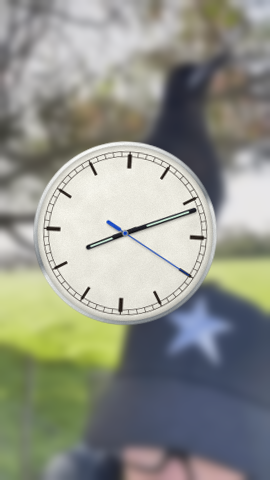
8:11:20
